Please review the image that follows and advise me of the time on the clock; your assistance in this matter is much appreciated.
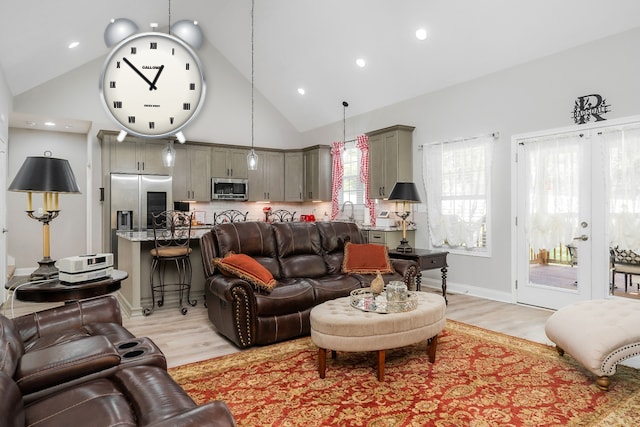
12:52
